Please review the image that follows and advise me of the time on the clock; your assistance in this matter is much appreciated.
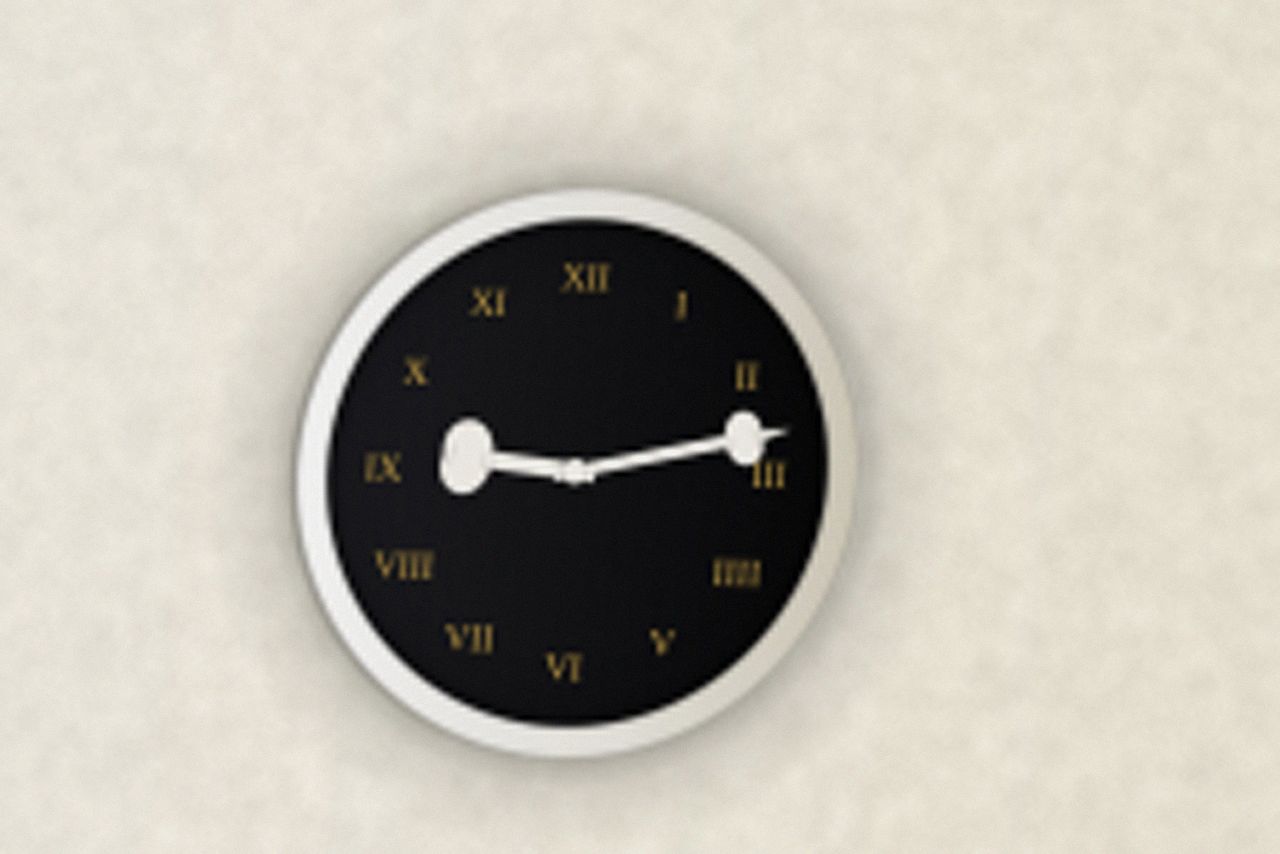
9:13
